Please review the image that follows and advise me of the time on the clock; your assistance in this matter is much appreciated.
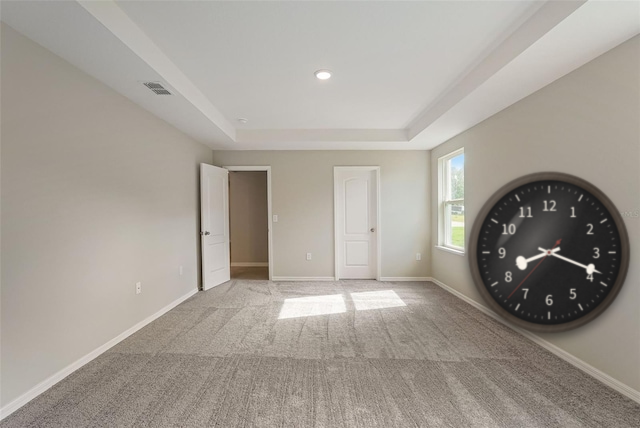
8:18:37
